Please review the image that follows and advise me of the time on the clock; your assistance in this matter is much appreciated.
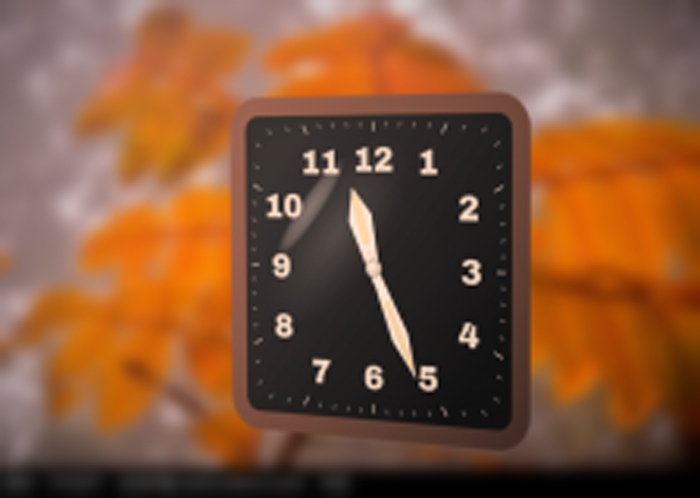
11:26
